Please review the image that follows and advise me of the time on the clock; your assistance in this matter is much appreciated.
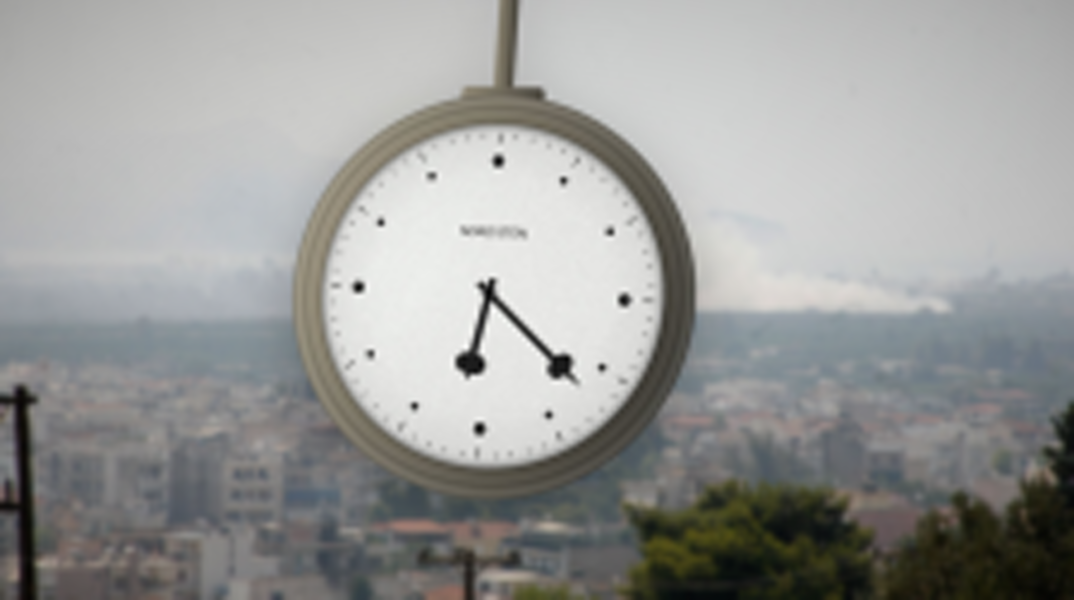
6:22
